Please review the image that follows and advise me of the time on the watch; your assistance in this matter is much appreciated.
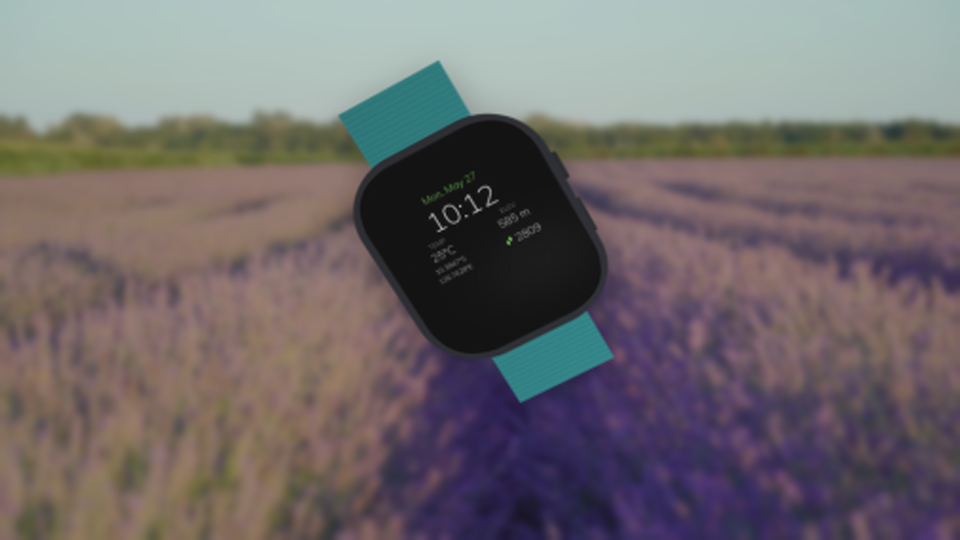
10:12
